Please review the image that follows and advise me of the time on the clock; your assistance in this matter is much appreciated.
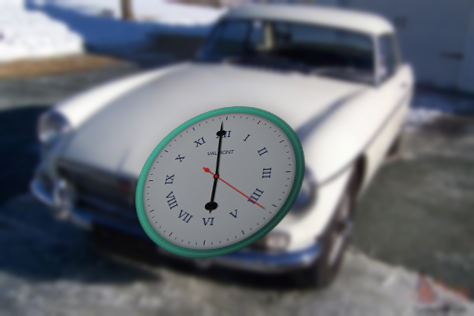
5:59:21
